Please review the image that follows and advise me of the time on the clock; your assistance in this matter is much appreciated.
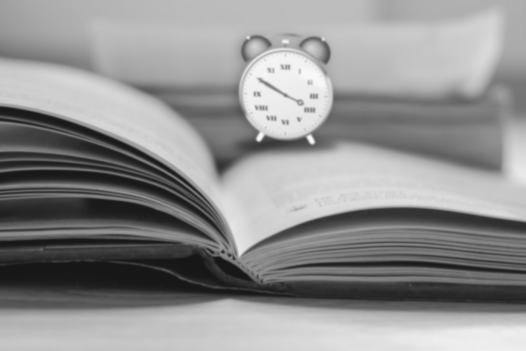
3:50
